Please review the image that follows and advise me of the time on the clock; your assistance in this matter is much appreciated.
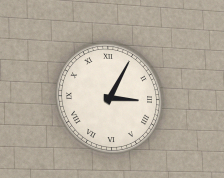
3:05
